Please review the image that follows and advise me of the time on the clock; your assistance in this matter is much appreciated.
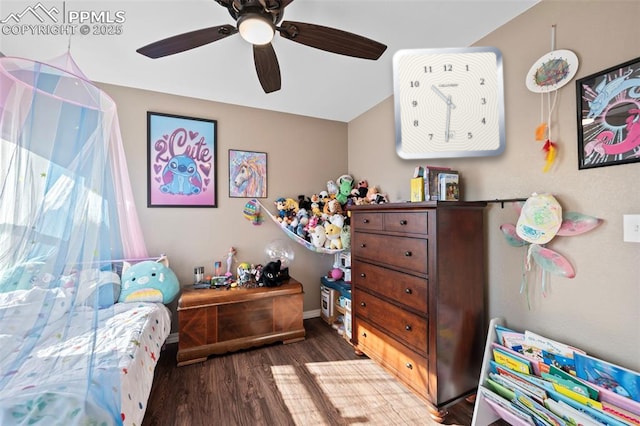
10:31
